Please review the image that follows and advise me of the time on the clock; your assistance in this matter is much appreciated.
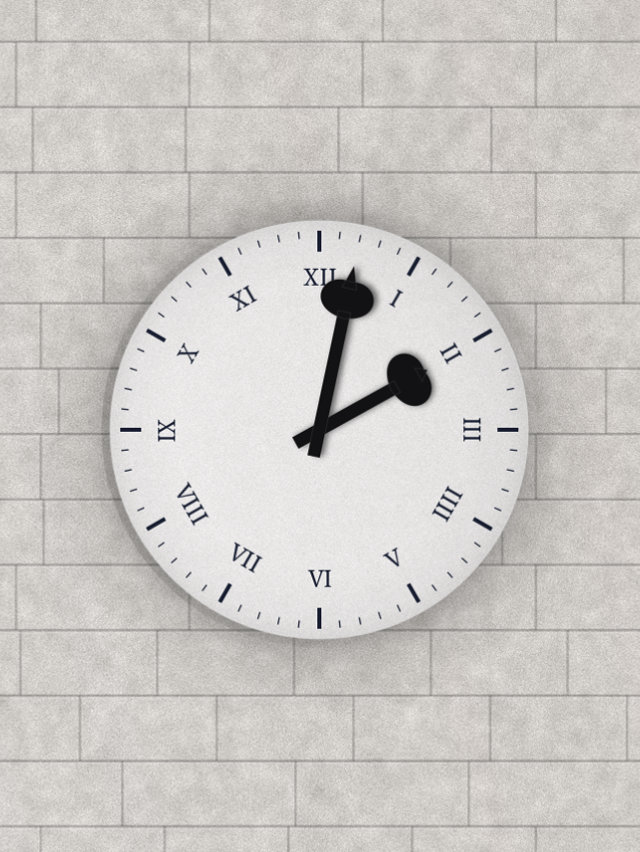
2:02
